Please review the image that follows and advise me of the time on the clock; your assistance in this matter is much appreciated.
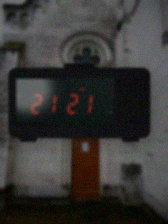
21:21
